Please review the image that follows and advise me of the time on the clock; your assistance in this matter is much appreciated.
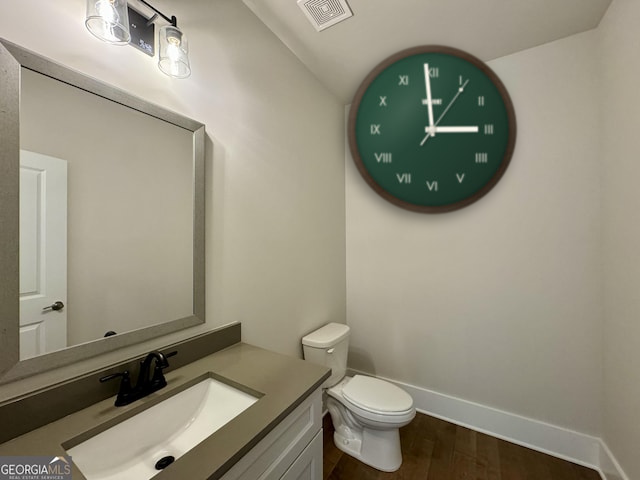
2:59:06
